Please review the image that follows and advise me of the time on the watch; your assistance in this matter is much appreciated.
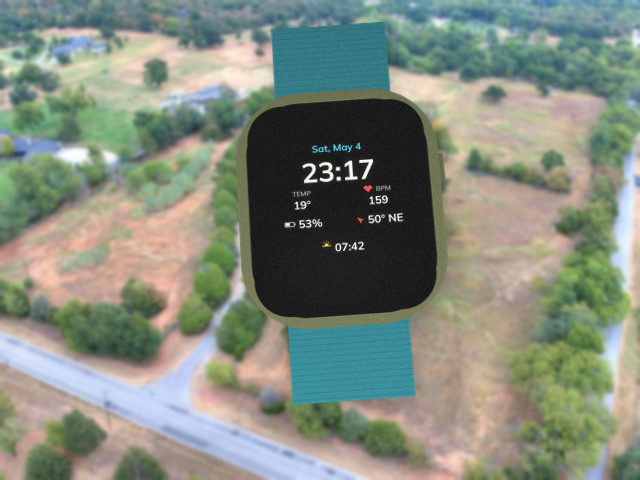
23:17
